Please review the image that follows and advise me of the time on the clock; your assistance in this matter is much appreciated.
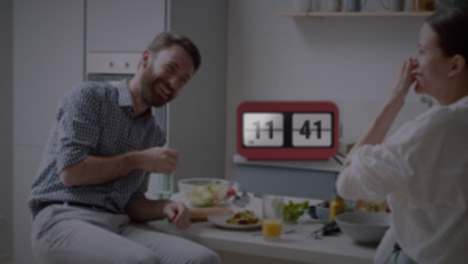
11:41
